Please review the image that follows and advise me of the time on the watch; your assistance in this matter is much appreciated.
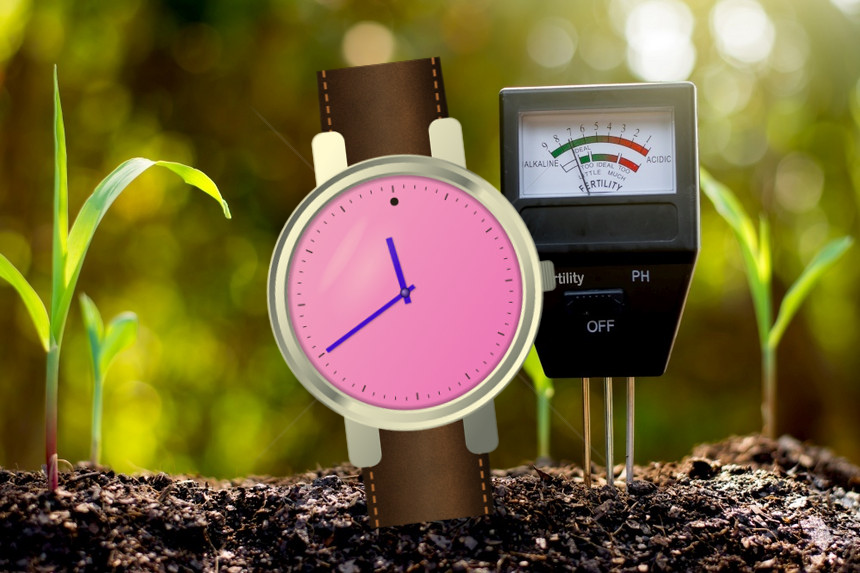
11:40
